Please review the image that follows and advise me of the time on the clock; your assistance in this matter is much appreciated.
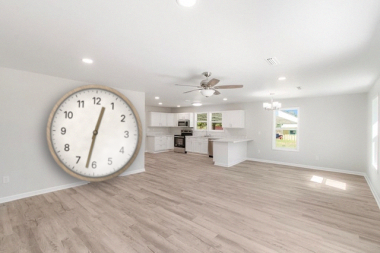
12:32
